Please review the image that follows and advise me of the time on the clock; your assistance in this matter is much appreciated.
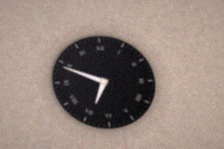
6:49
